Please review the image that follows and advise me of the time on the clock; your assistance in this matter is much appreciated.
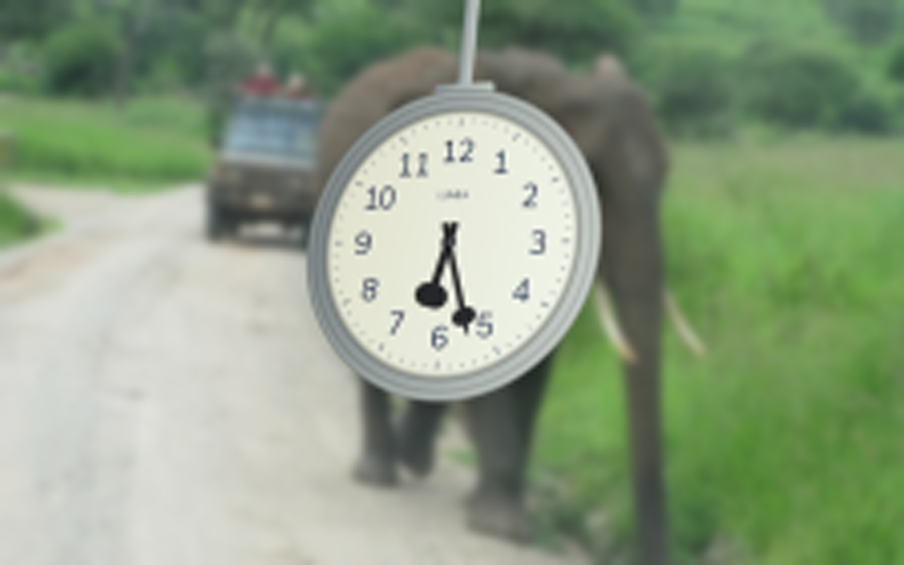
6:27
